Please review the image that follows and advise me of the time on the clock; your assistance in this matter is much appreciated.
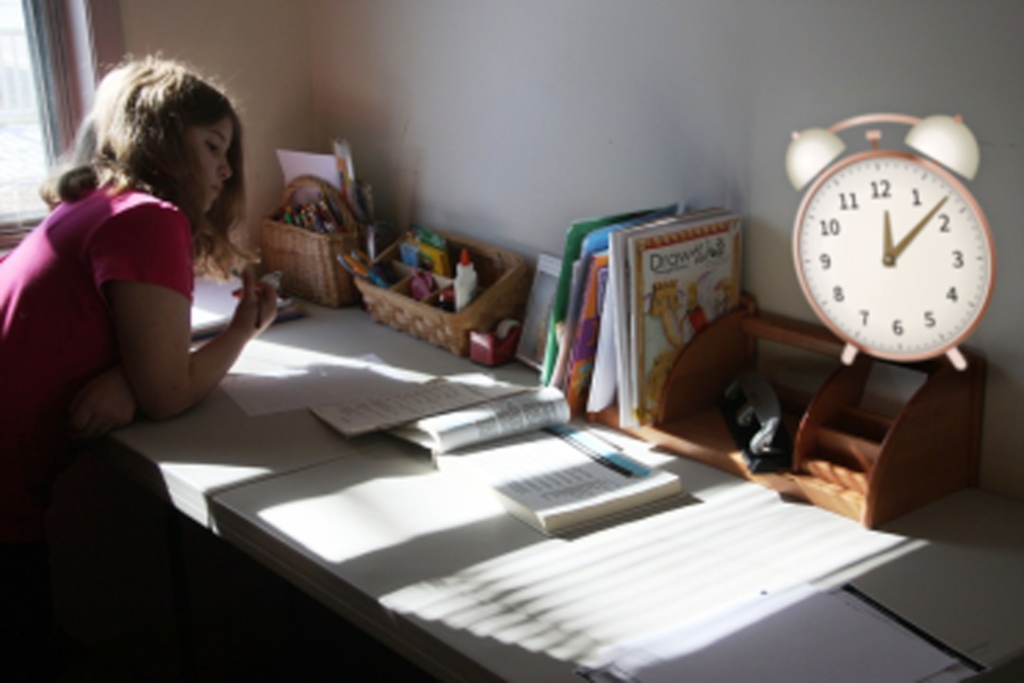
12:08
